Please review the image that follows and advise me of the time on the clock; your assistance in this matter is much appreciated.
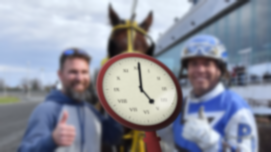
5:01
